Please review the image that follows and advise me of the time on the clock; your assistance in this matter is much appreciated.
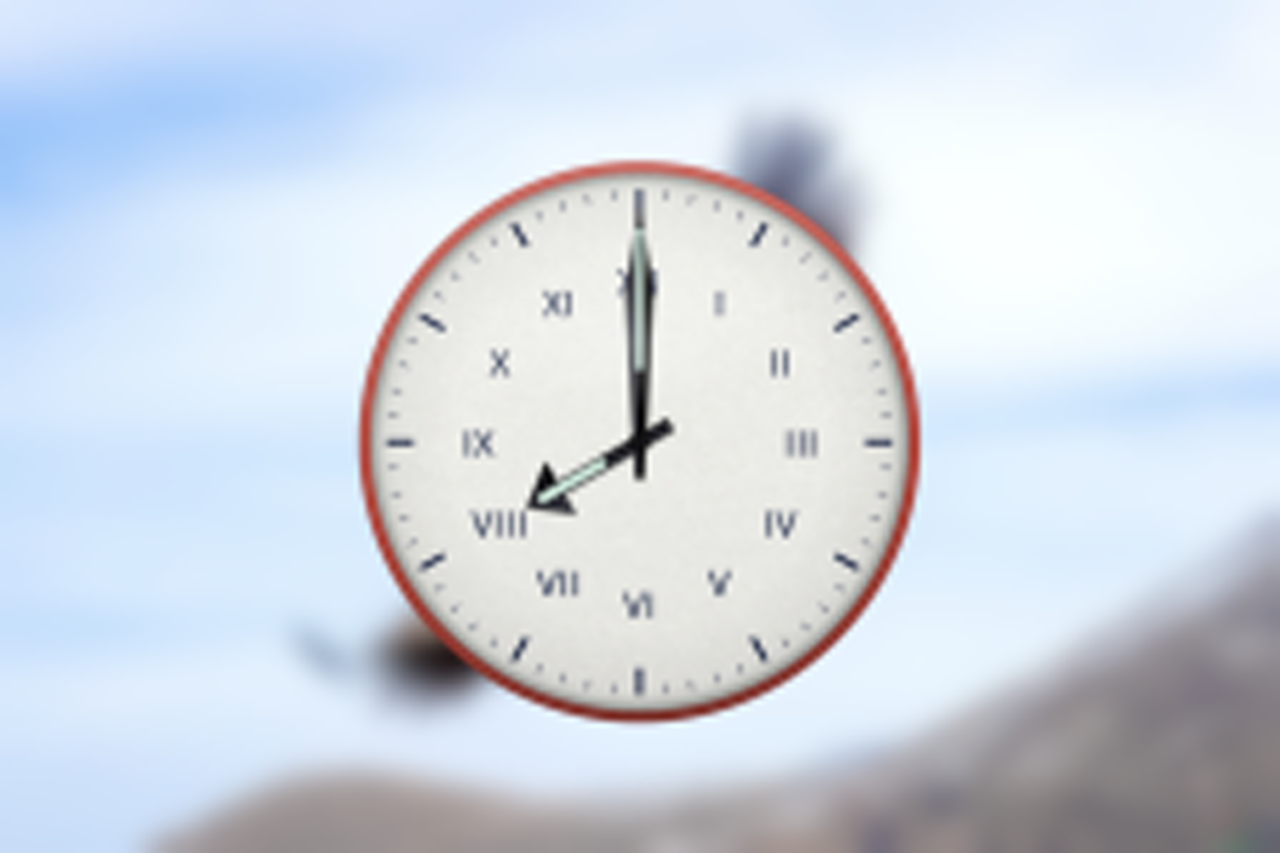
8:00
